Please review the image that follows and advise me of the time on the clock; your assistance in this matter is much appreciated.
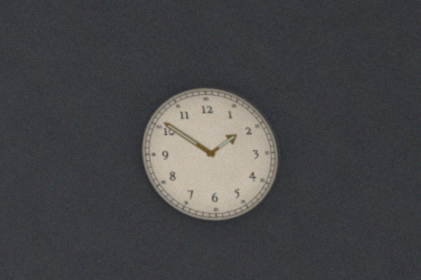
1:51
